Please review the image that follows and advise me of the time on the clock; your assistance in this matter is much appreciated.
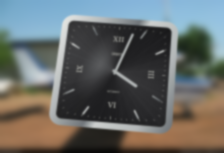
4:03
